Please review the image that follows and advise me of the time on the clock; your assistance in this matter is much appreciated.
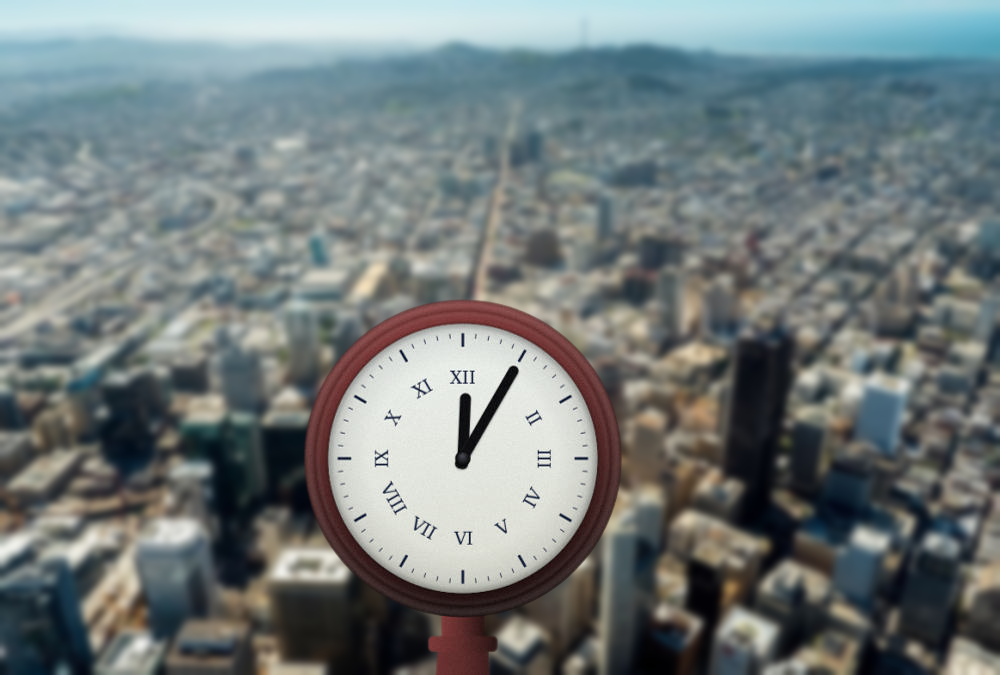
12:05
